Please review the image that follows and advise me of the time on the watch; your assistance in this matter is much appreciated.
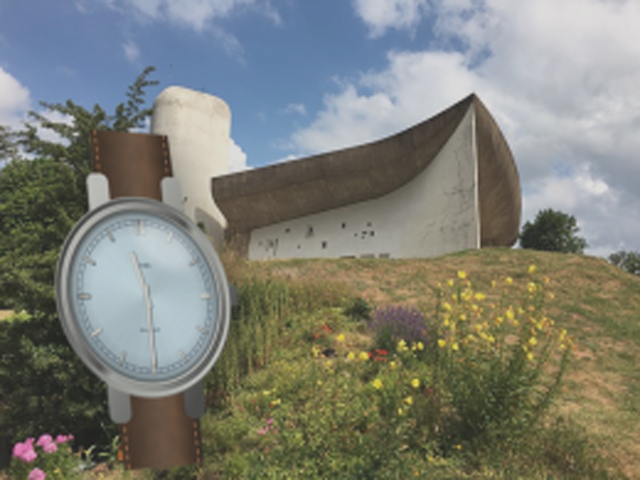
11:30
